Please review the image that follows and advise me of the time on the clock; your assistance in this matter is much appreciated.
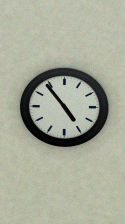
4:54
